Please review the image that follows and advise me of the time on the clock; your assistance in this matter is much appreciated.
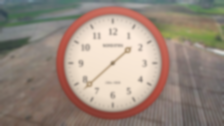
1:38
